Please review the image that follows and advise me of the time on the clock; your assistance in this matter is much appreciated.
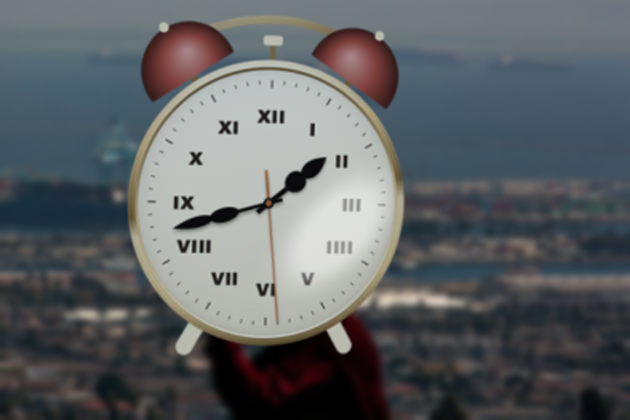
1:42:29
